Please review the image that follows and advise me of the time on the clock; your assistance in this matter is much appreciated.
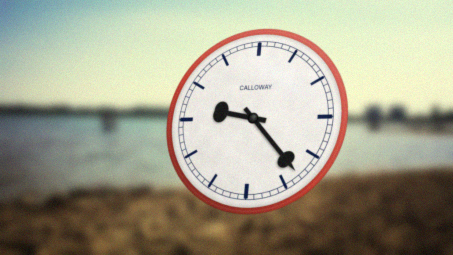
9:23
